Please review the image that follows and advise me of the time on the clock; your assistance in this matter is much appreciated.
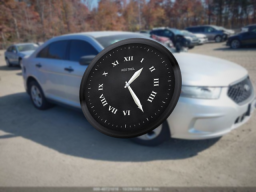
1:25
